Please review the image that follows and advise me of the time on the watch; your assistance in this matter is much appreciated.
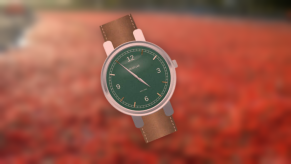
4:55
